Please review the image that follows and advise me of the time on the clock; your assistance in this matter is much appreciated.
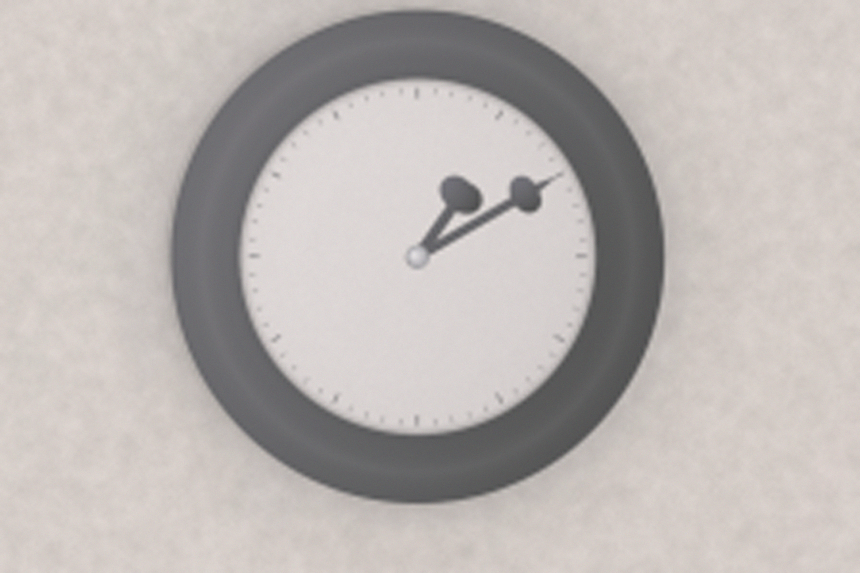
1:10
